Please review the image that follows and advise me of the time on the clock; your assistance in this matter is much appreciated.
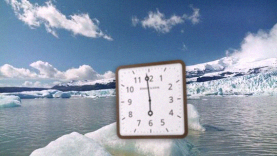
5:59
